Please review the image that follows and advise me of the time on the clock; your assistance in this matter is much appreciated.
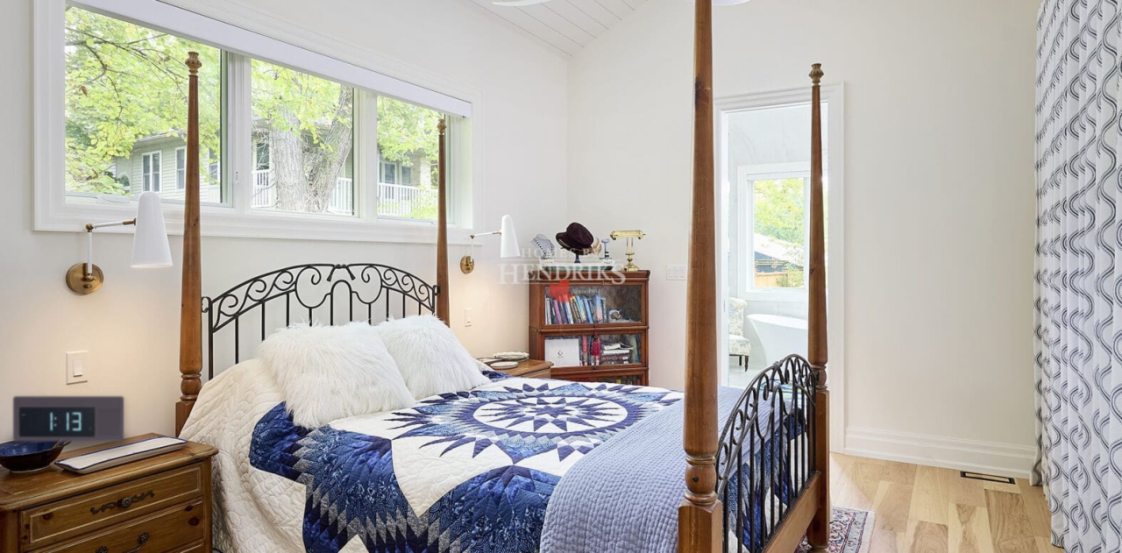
1:13
